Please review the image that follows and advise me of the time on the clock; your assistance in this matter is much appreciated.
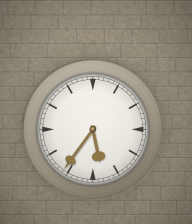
5:36
